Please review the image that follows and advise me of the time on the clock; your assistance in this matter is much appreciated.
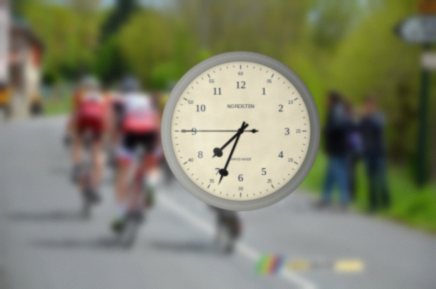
7:33:45
